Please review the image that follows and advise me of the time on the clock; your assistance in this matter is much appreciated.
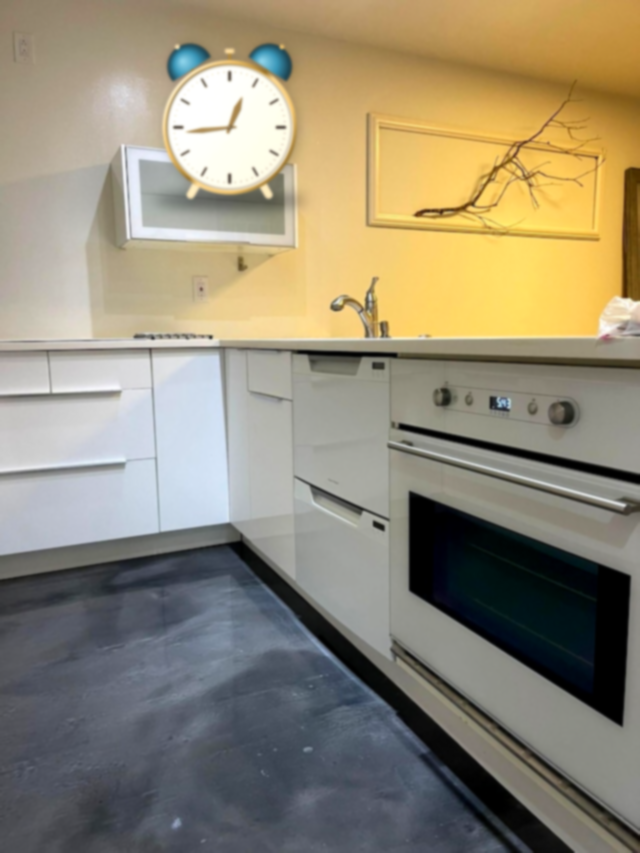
12:44
